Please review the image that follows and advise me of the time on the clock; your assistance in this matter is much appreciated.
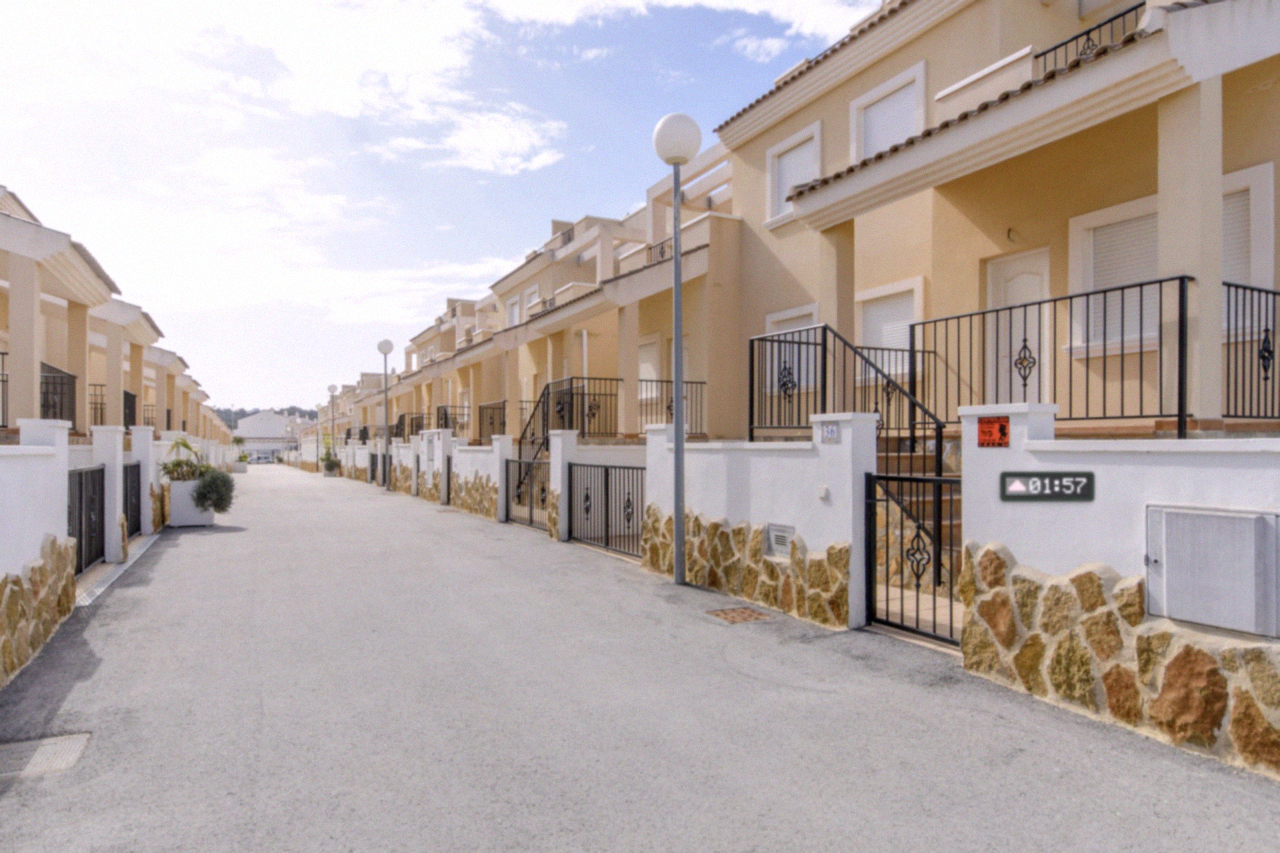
1:57
